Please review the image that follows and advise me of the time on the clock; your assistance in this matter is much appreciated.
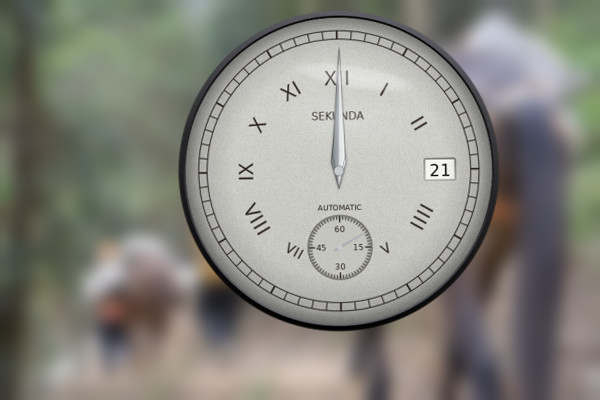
12:00:10
